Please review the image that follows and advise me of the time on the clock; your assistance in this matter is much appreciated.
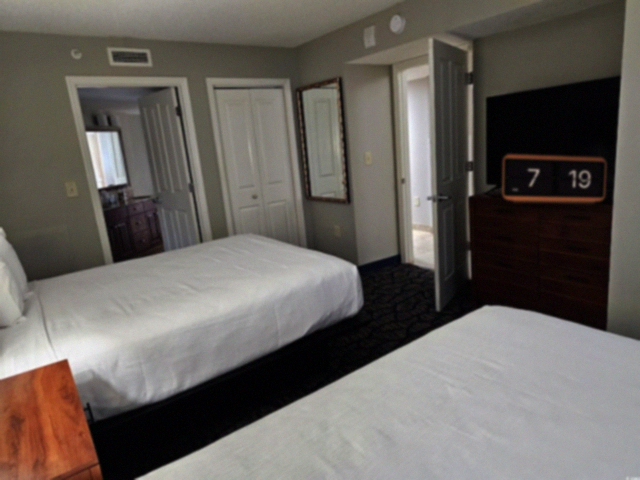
7:19
